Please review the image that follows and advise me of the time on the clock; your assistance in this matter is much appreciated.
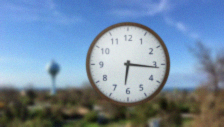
6:16
